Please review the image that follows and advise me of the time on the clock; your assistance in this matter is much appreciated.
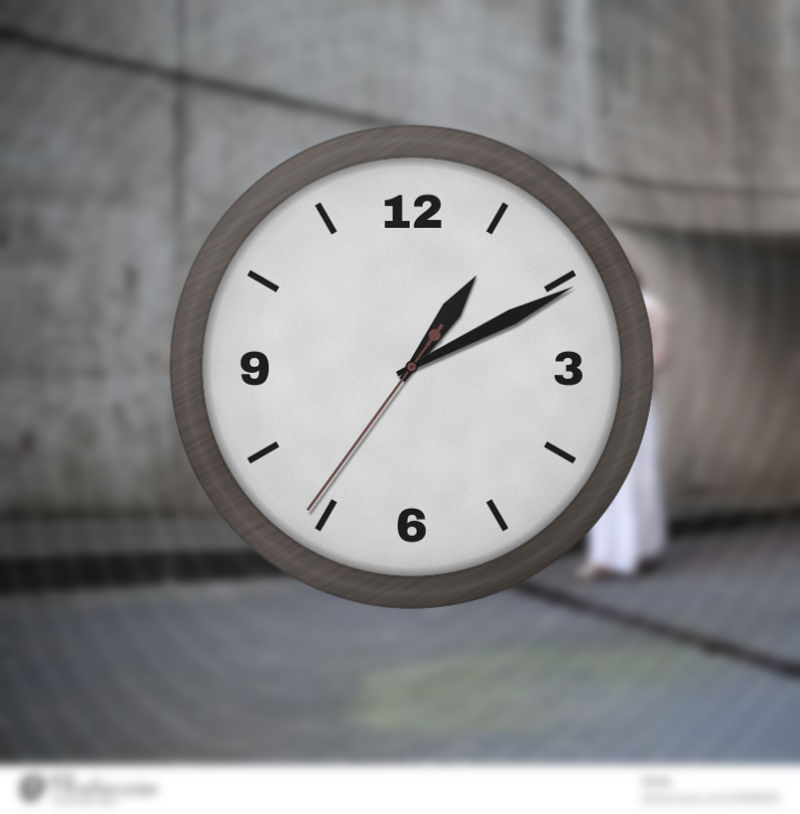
1:10:36
